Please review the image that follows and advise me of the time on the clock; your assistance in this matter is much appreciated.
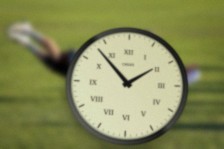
1:53
